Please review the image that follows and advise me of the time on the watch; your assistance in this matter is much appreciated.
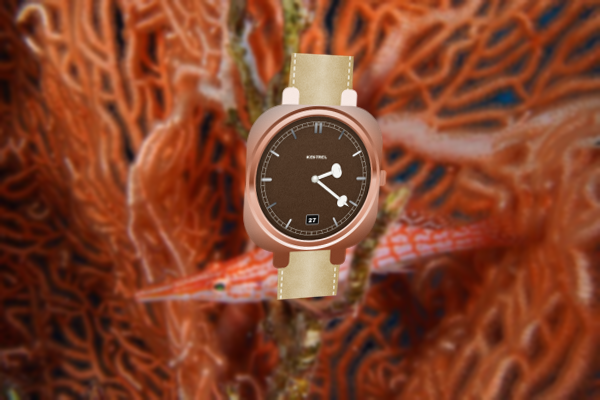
2:21
